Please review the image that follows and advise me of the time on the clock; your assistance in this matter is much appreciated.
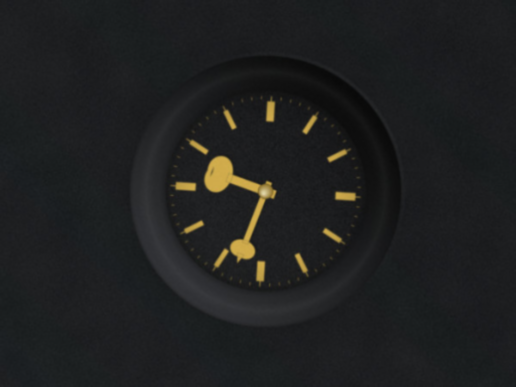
9:33
